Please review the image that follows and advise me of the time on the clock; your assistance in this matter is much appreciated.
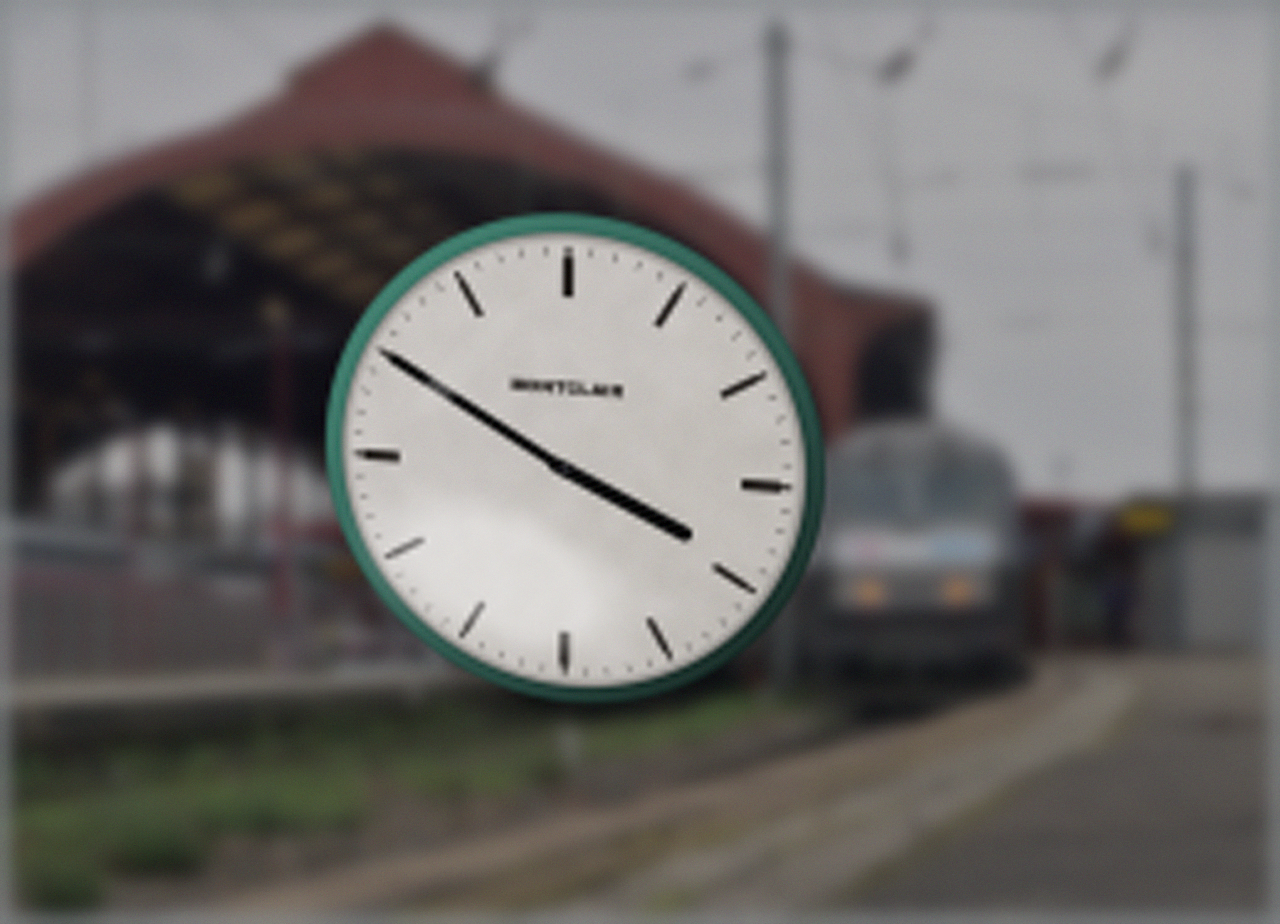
3:50
